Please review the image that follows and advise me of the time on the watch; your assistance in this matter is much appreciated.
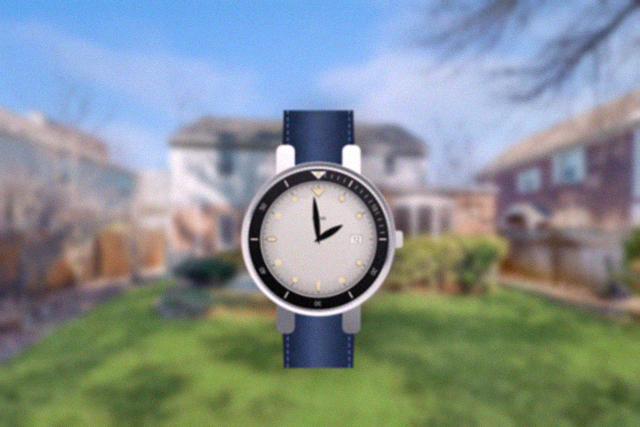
1:59
